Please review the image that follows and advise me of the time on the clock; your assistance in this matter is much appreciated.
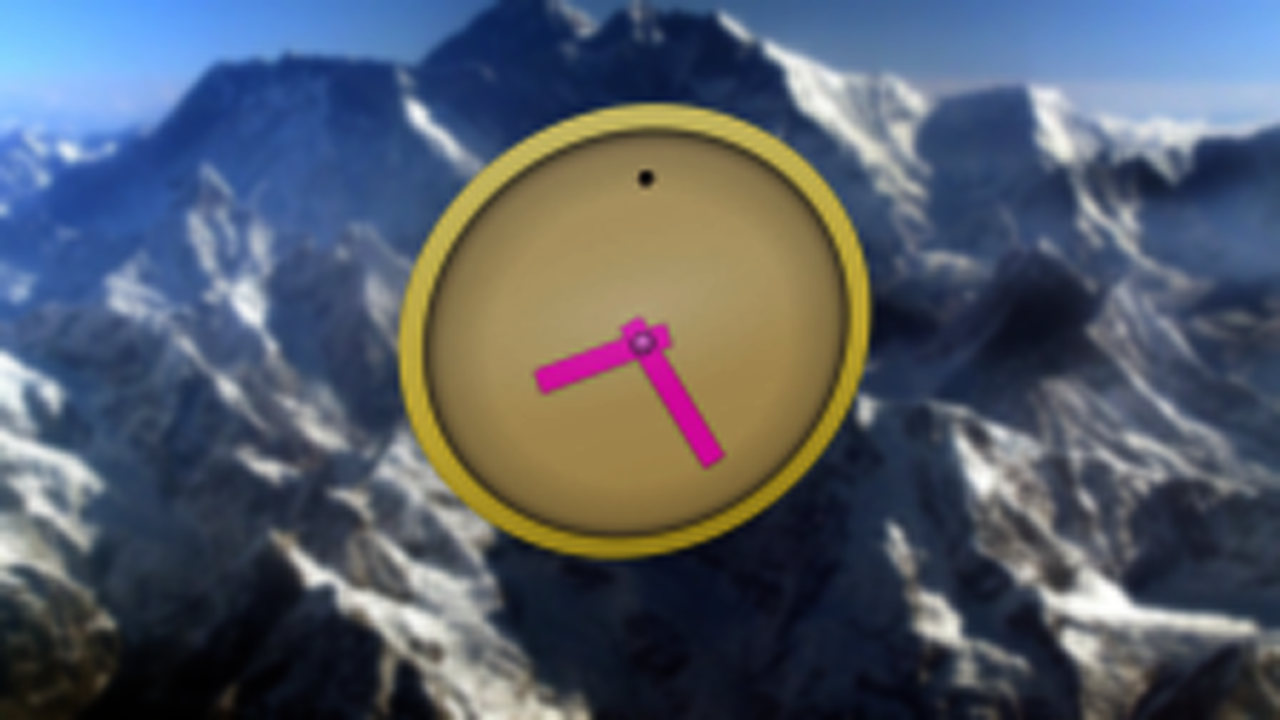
8:25
